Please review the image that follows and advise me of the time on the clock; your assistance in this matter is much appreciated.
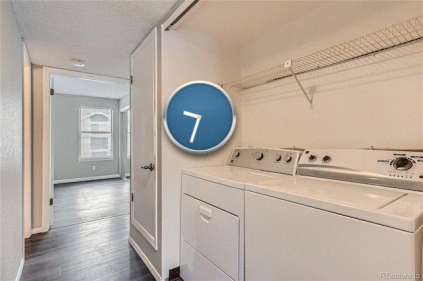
9:33
